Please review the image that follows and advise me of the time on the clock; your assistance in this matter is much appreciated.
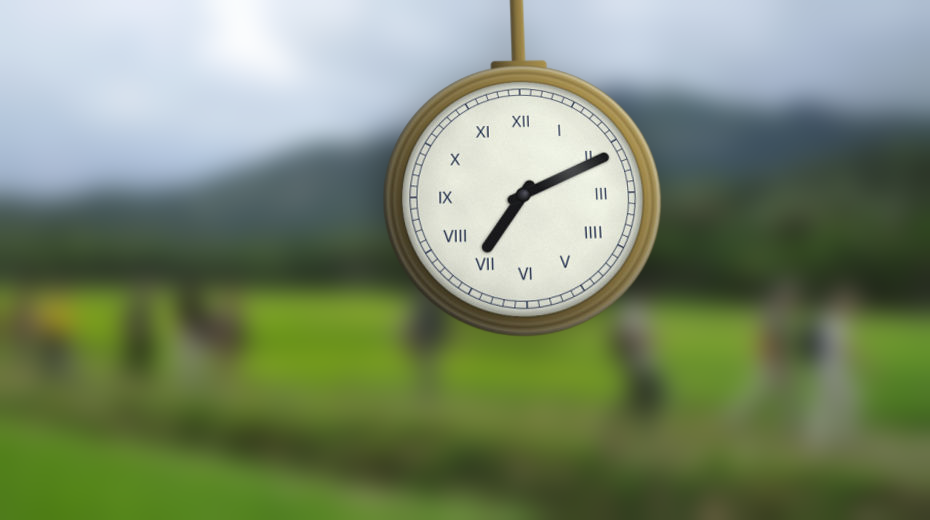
7:11
